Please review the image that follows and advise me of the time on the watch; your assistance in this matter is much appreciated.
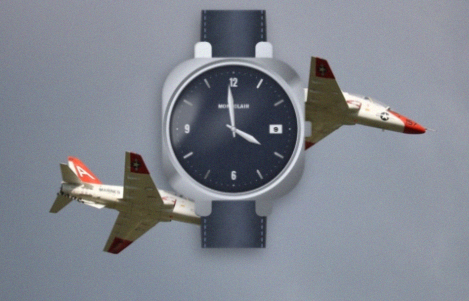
3:59
